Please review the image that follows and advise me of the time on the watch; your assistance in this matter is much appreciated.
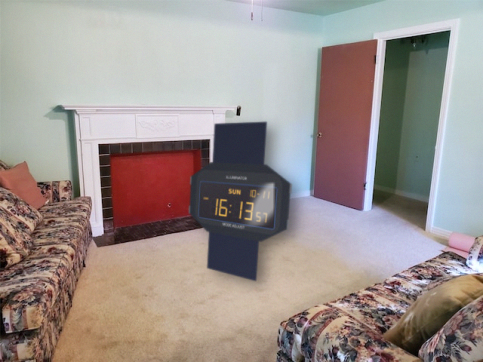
16:13
